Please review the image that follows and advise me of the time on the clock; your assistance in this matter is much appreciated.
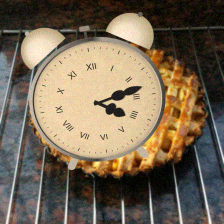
4:13
